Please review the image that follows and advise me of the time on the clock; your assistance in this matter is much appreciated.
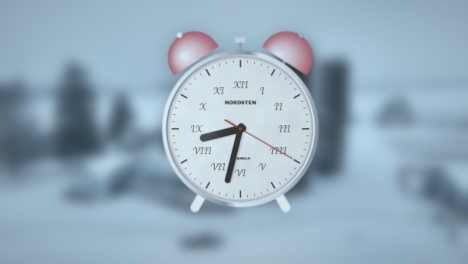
8:32:20
